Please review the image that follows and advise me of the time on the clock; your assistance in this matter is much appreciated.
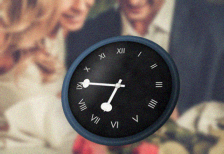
6:46
